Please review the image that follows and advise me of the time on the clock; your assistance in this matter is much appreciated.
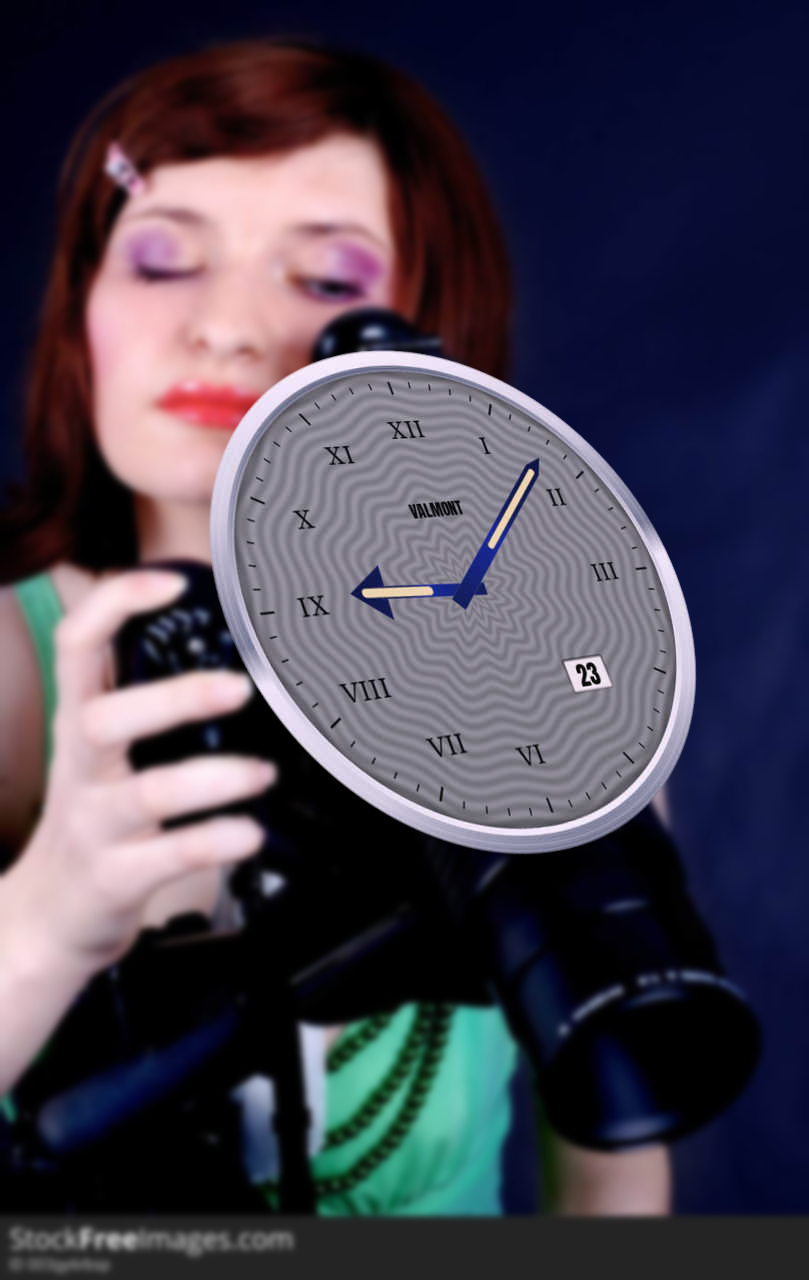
9:08
